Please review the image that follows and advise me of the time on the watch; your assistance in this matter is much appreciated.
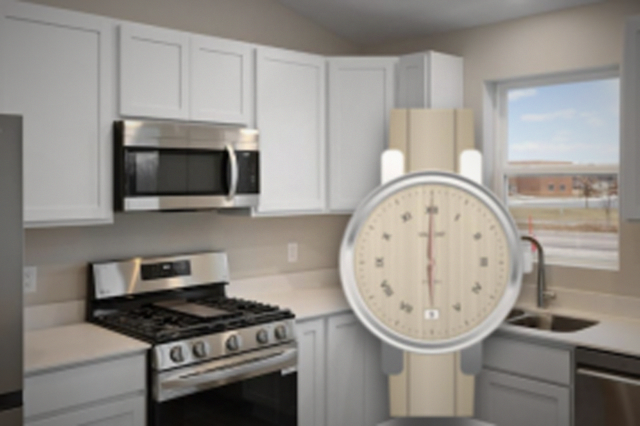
6:00
